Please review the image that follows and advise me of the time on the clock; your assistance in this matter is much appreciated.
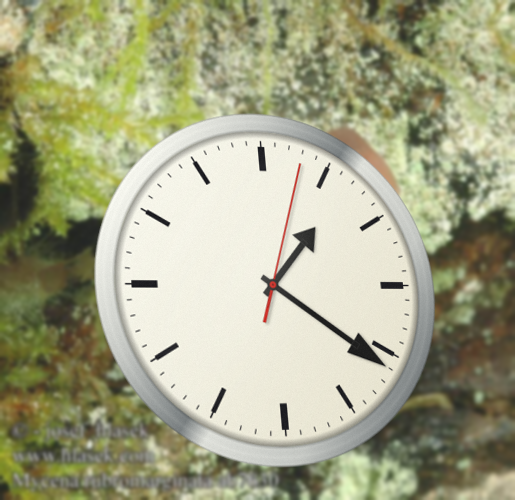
1:21:03
